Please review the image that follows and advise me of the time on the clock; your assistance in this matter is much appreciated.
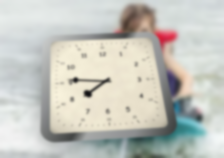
7:46
